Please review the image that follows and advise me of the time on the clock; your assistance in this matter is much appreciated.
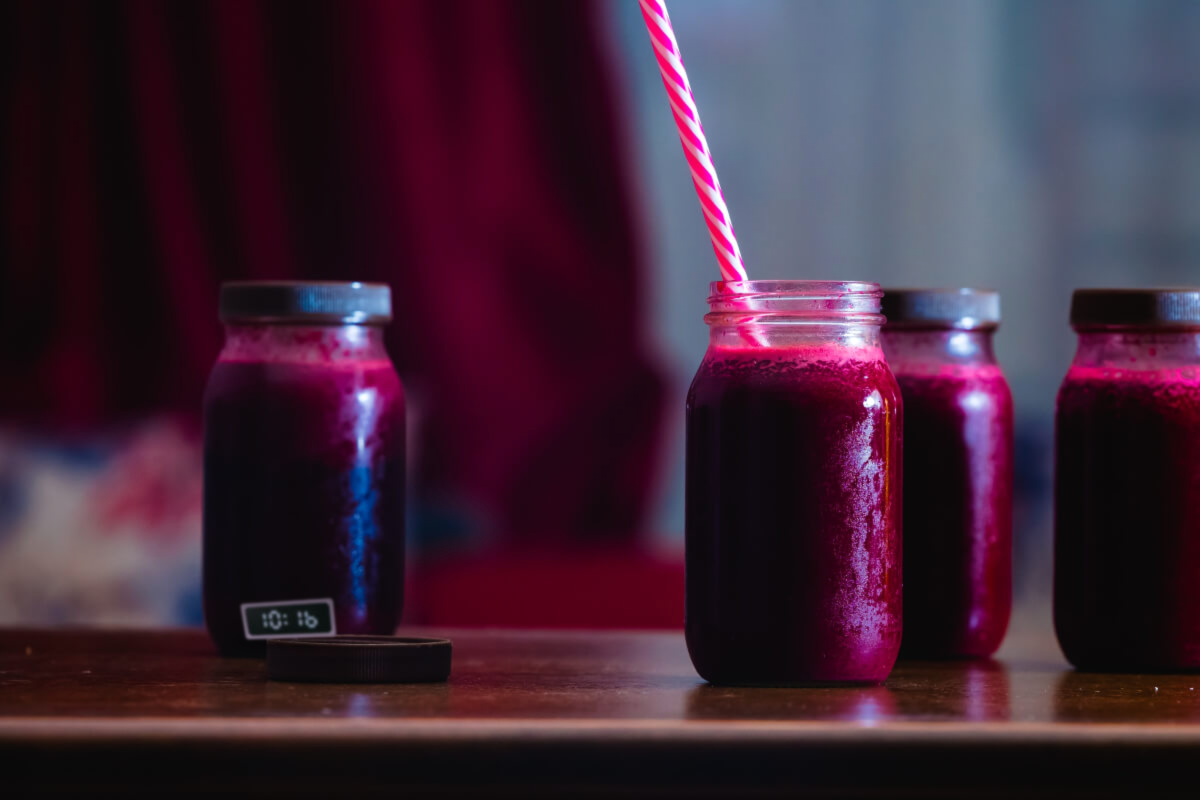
10:16
